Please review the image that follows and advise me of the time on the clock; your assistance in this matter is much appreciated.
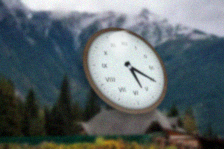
5:20
